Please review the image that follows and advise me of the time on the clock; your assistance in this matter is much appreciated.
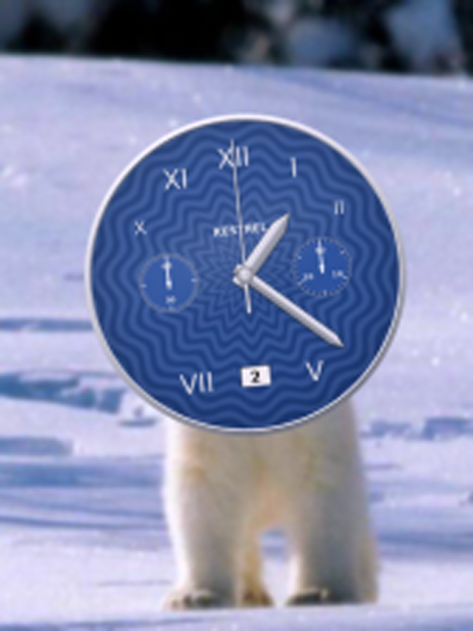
1:22
